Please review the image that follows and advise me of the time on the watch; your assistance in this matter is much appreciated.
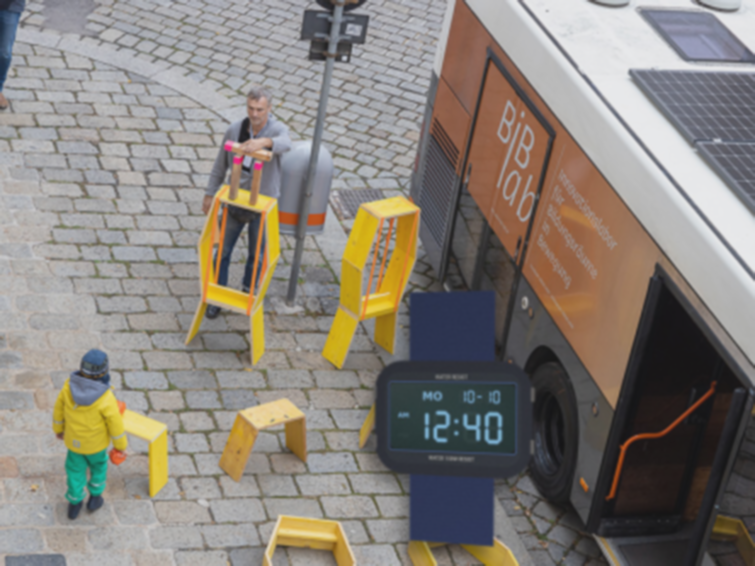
12:40
